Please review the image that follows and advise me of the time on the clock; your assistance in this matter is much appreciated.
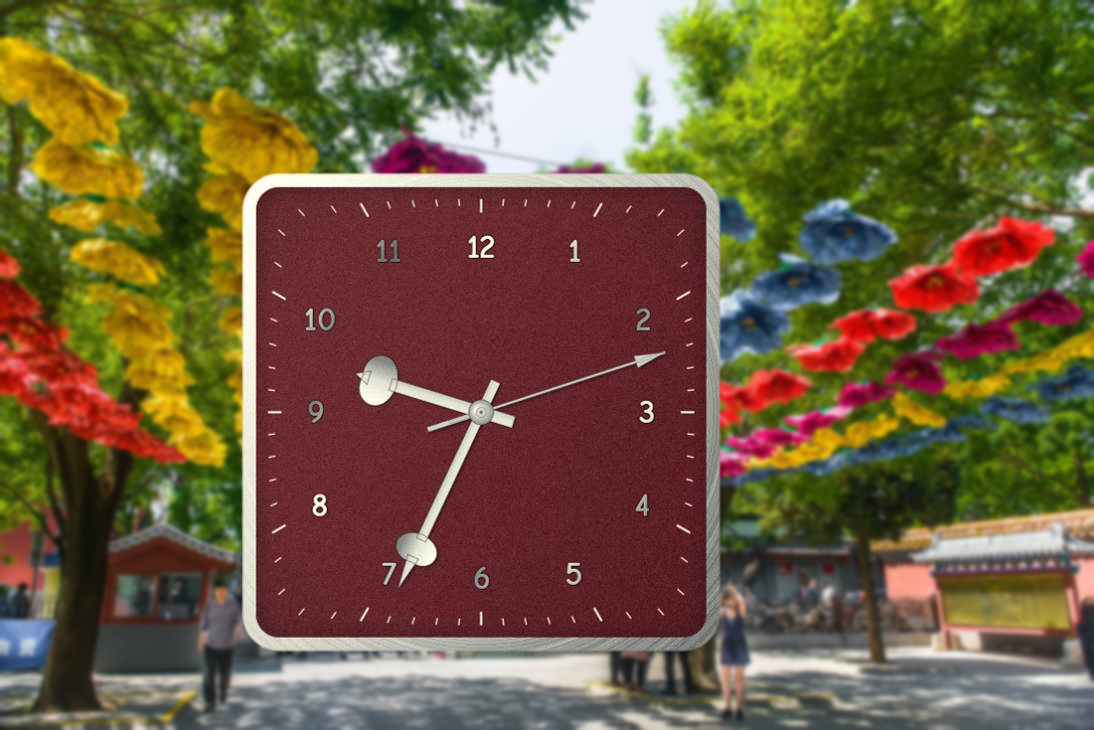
9:34:12
